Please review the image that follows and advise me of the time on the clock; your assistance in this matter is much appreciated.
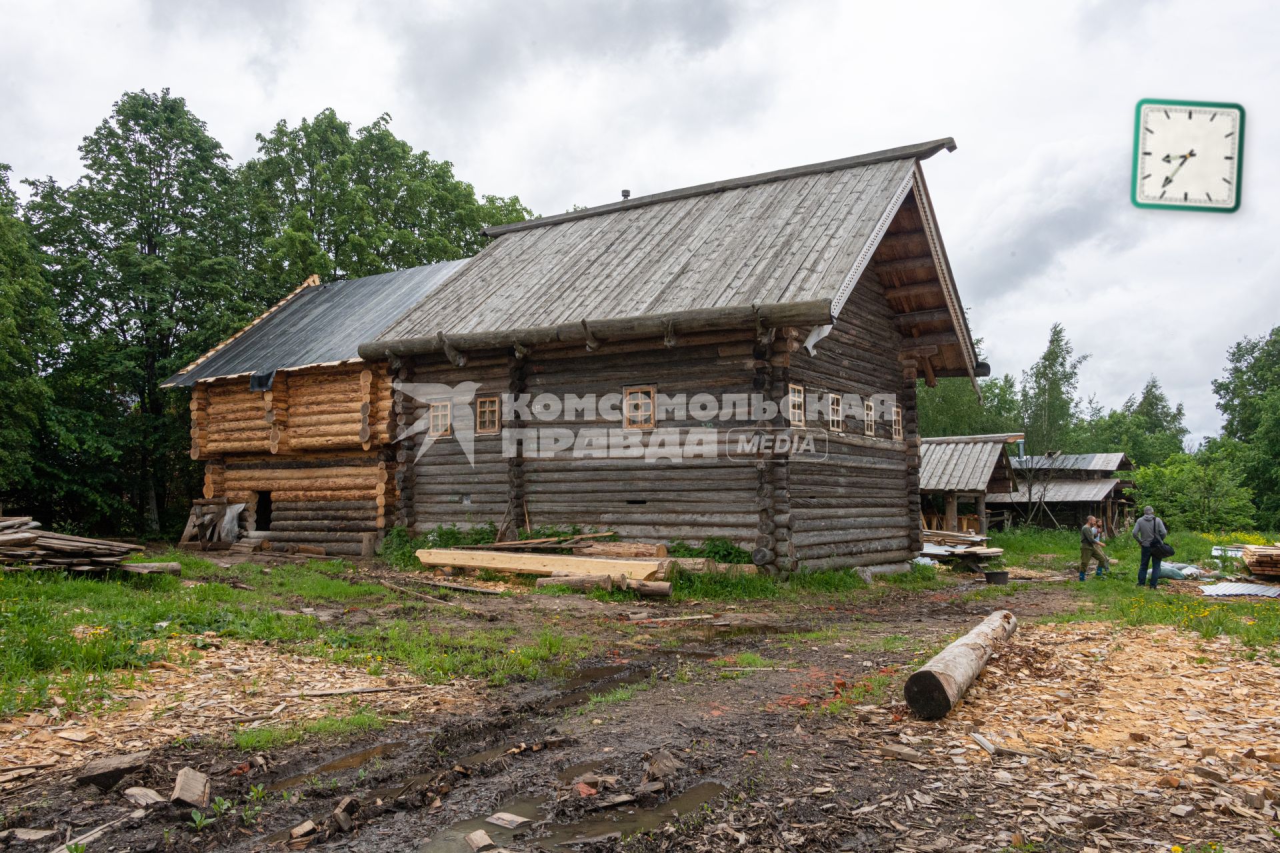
8:36
